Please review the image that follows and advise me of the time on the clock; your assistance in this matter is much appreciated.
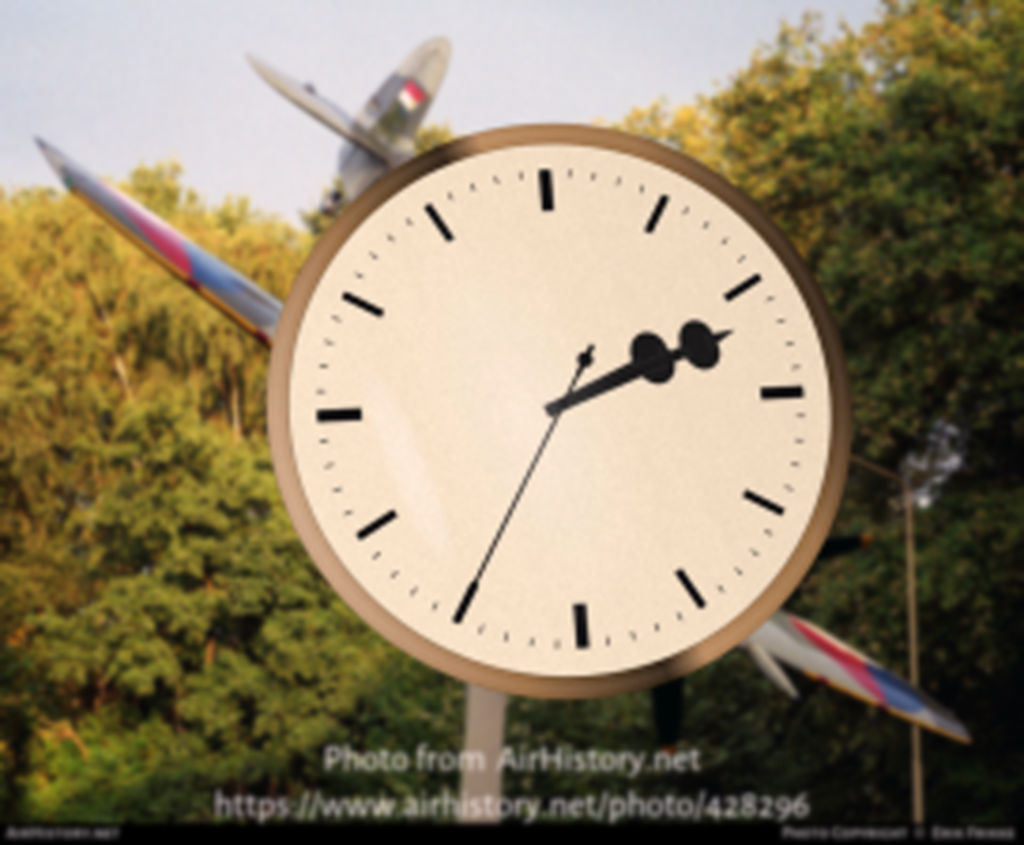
2:11:35
